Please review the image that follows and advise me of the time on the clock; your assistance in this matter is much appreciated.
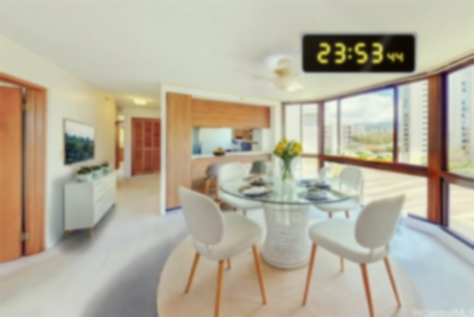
23:53
